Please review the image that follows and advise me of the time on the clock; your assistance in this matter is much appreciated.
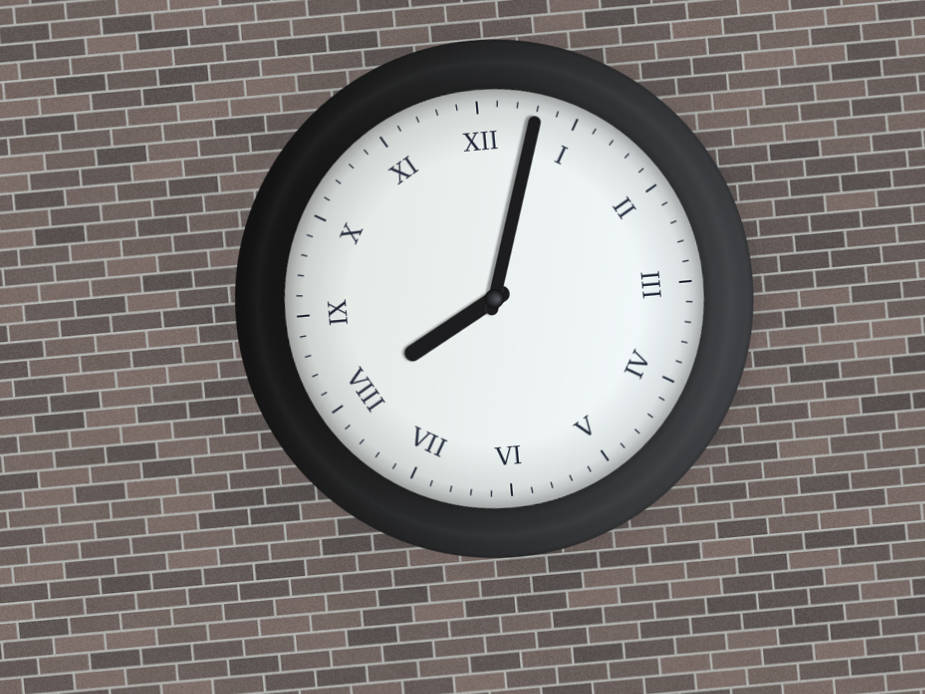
8:03
